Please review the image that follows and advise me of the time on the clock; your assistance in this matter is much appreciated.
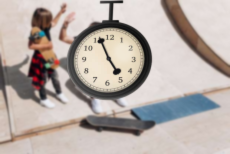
4:56
